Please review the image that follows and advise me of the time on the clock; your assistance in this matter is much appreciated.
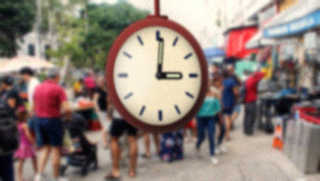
3:01
